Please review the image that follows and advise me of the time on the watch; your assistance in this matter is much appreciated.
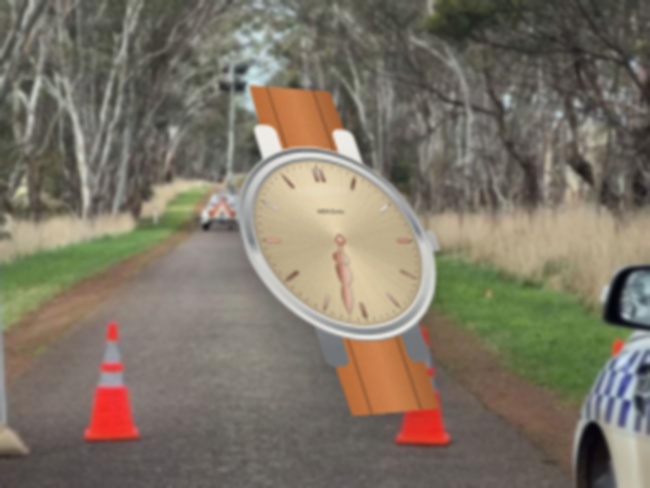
6:32
